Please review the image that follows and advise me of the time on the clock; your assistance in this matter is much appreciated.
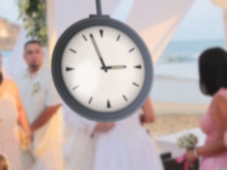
2:57
